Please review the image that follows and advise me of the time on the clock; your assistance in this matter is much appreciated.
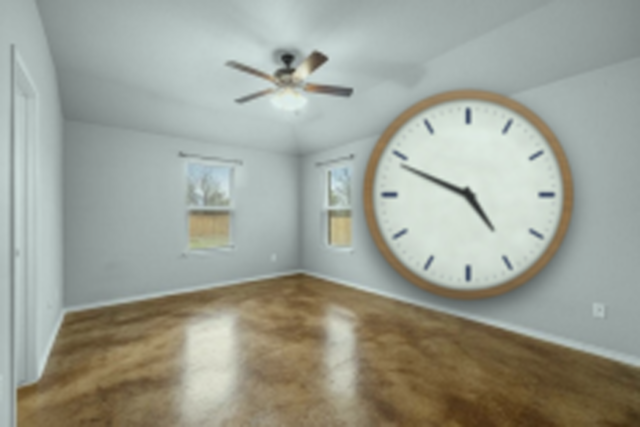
4:49
